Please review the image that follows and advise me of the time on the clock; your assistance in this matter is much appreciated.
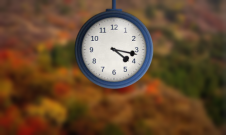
4:17
